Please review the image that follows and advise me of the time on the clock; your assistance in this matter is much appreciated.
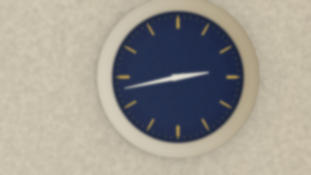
2:43
